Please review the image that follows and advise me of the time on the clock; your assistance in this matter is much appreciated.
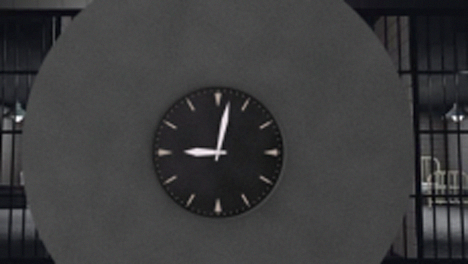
9:02
